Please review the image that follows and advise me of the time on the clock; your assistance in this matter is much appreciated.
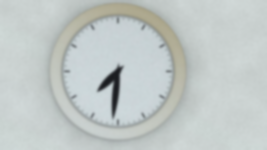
7:31
